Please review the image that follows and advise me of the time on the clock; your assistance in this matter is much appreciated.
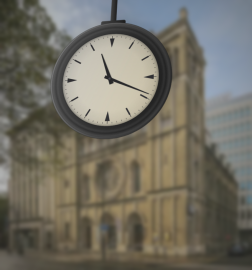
11:19
